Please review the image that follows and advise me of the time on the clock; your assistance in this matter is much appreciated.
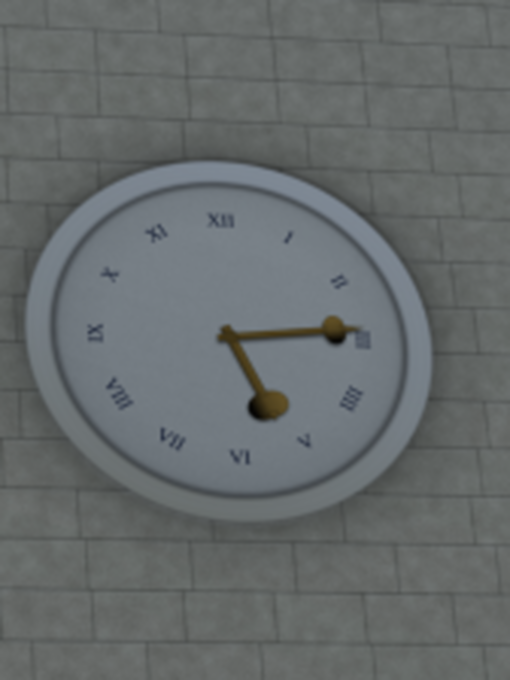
5:14
